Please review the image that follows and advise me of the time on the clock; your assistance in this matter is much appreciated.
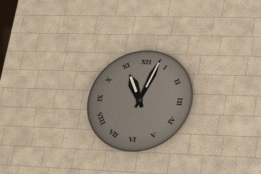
11:03
